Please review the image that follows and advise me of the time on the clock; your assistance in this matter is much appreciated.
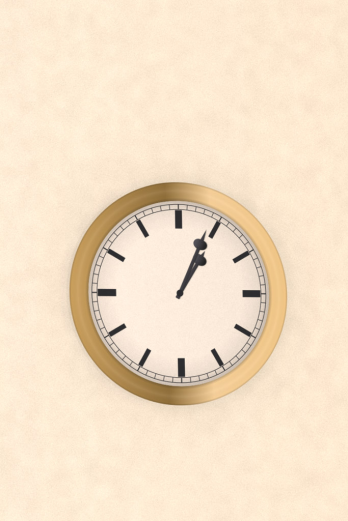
1:04
